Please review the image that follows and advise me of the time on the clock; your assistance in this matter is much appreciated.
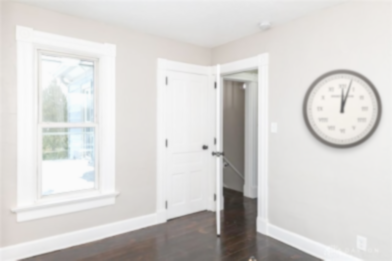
12:03
